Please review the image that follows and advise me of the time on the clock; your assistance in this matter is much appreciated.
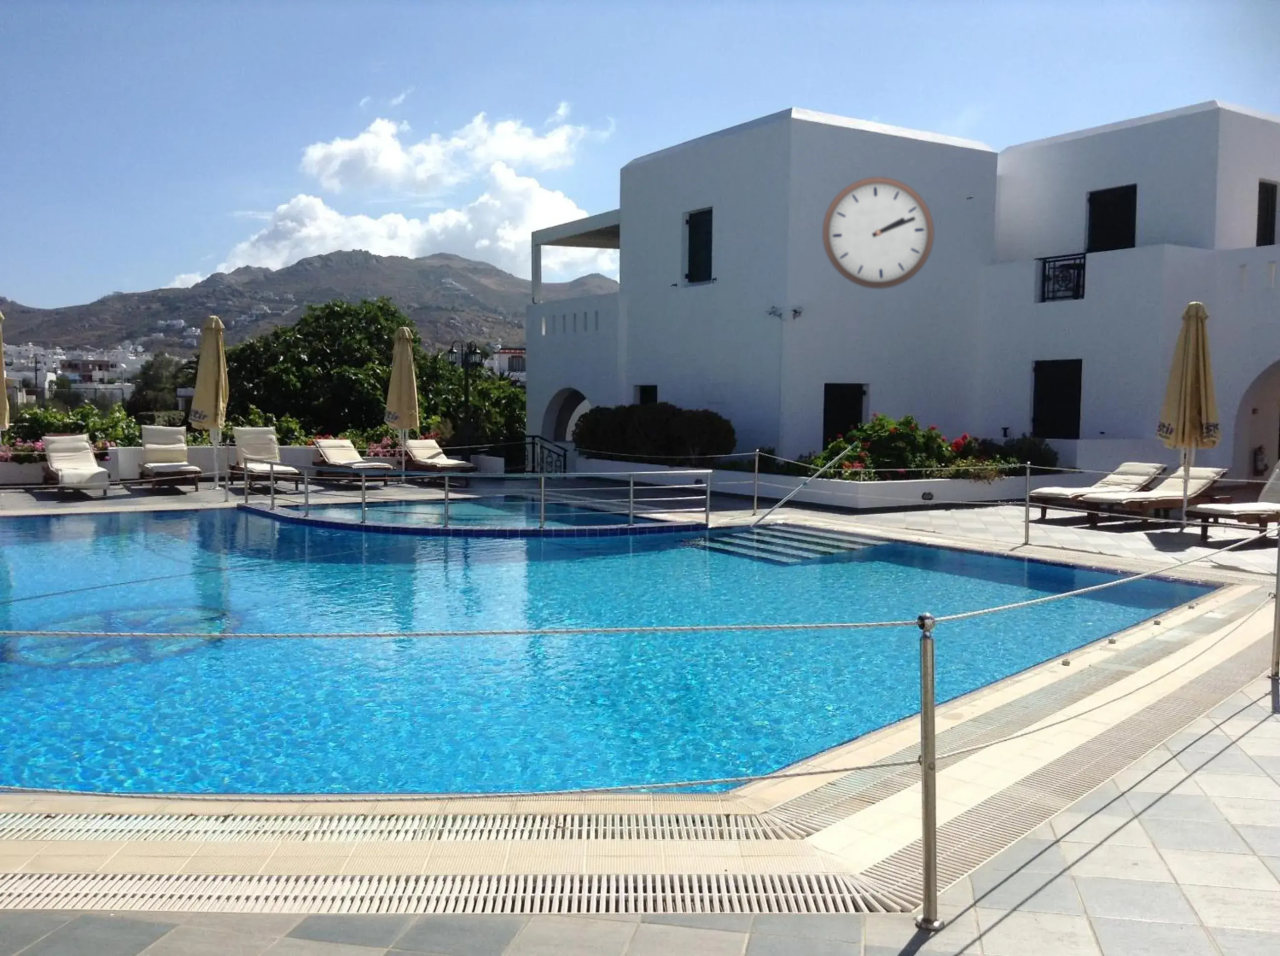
2:12
